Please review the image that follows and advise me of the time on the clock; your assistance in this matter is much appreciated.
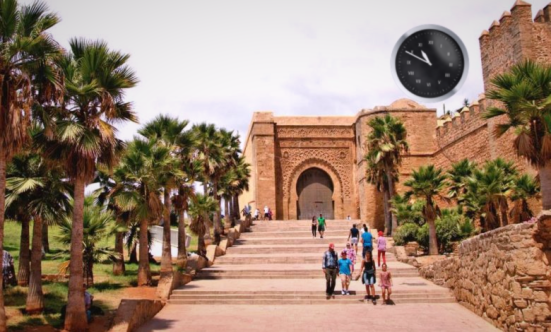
10:49
